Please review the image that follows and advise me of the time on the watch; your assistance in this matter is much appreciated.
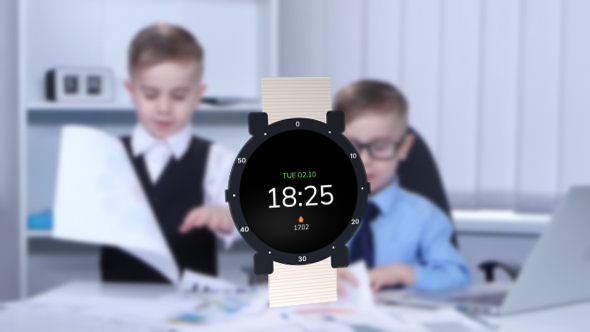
18:25
